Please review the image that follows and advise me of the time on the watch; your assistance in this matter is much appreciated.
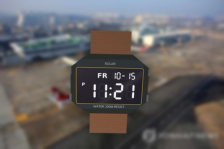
11:21
